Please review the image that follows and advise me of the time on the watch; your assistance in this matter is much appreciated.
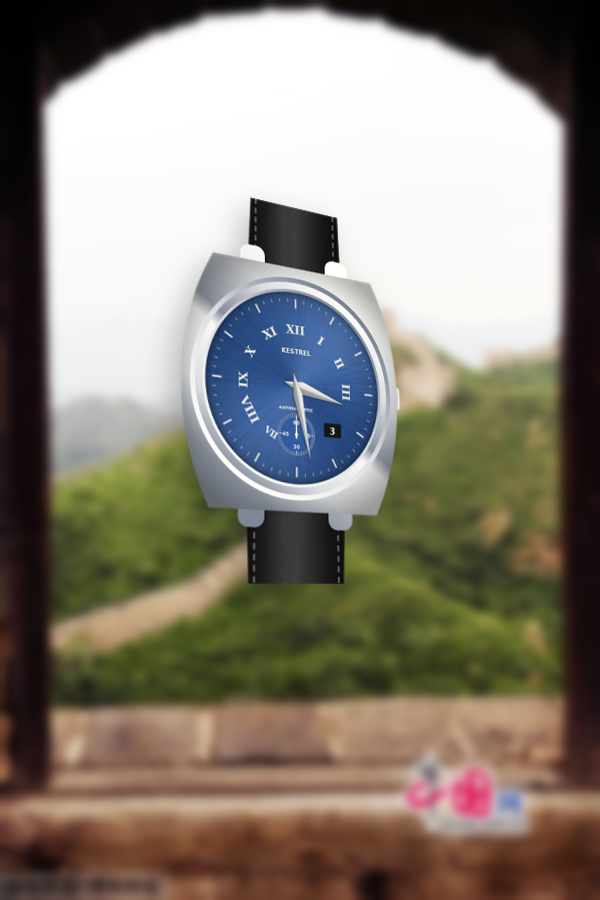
3:28
